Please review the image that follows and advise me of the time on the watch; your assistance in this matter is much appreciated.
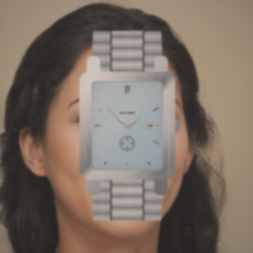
1:52
